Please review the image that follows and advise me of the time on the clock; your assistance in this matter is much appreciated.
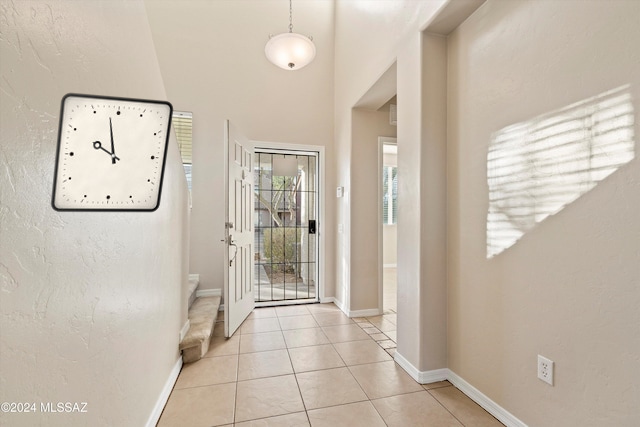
9:58
